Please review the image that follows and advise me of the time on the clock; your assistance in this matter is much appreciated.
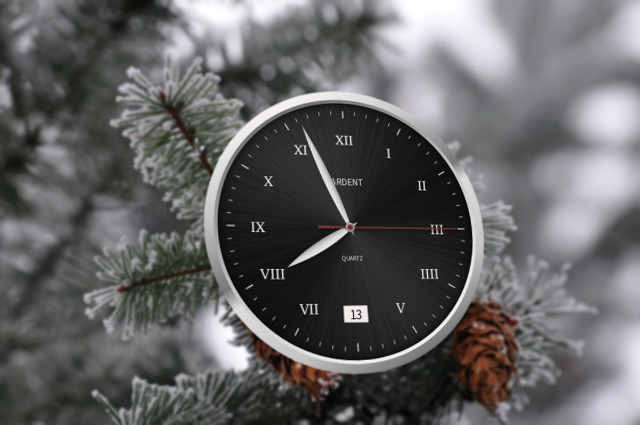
7:56:15
